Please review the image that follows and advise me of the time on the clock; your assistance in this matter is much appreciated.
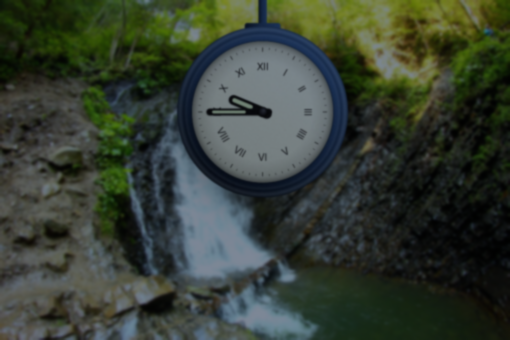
9:45
